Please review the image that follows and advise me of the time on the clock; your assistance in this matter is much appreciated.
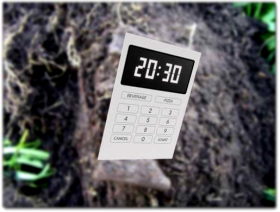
20:30
